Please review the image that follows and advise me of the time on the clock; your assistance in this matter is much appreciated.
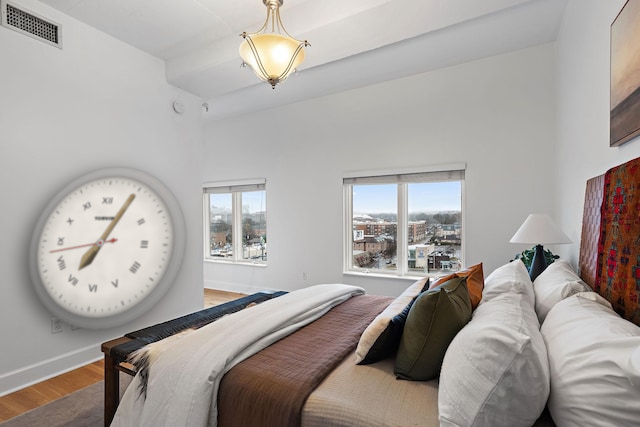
7:04:43
